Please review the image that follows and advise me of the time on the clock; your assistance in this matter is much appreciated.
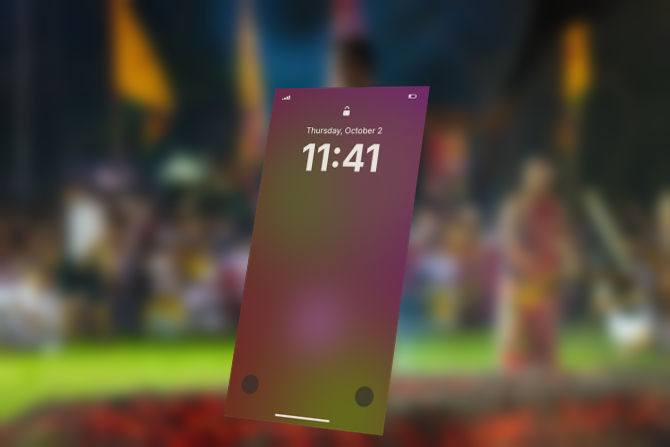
11:41
